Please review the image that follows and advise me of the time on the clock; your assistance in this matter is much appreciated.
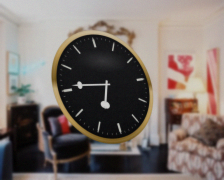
6:46
